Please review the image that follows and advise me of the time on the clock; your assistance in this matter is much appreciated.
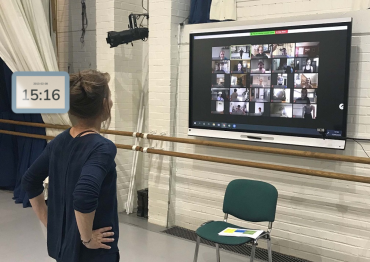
15:16
